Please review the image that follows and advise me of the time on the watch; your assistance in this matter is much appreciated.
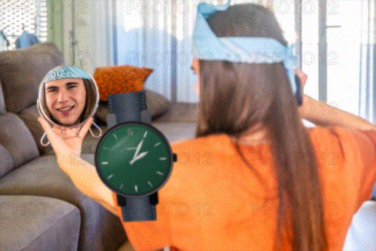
2:05
